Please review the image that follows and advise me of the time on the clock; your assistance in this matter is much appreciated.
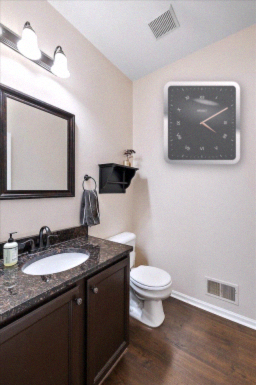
4:10
